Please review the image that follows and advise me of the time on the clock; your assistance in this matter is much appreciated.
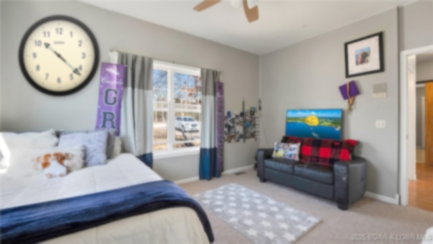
10:22
